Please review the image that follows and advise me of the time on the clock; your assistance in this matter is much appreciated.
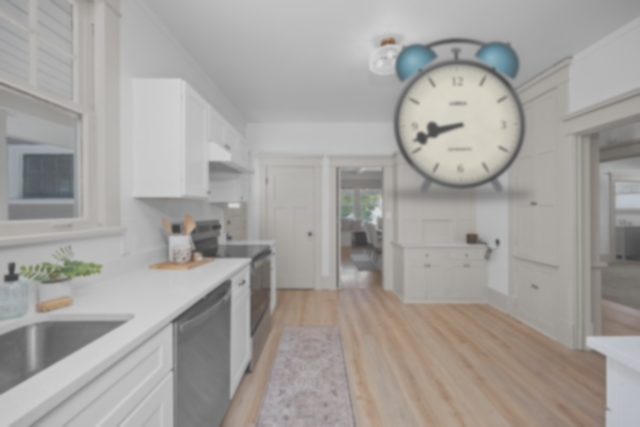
8:42
